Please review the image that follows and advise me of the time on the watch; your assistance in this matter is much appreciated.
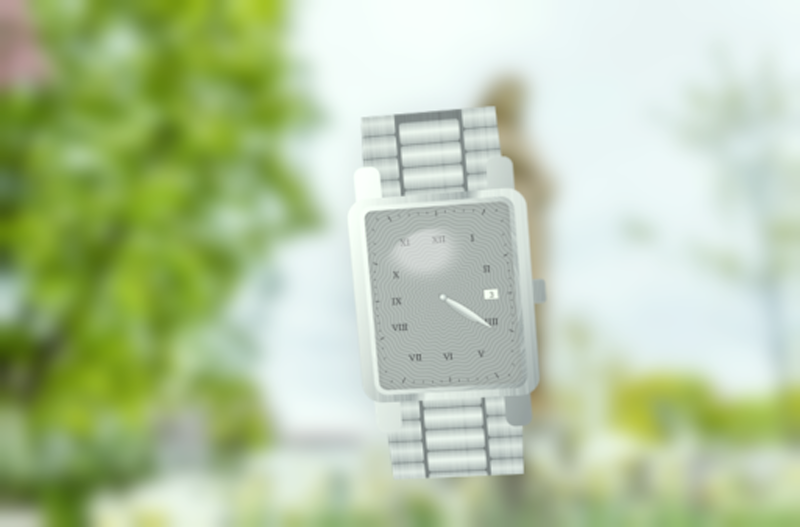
4:21
